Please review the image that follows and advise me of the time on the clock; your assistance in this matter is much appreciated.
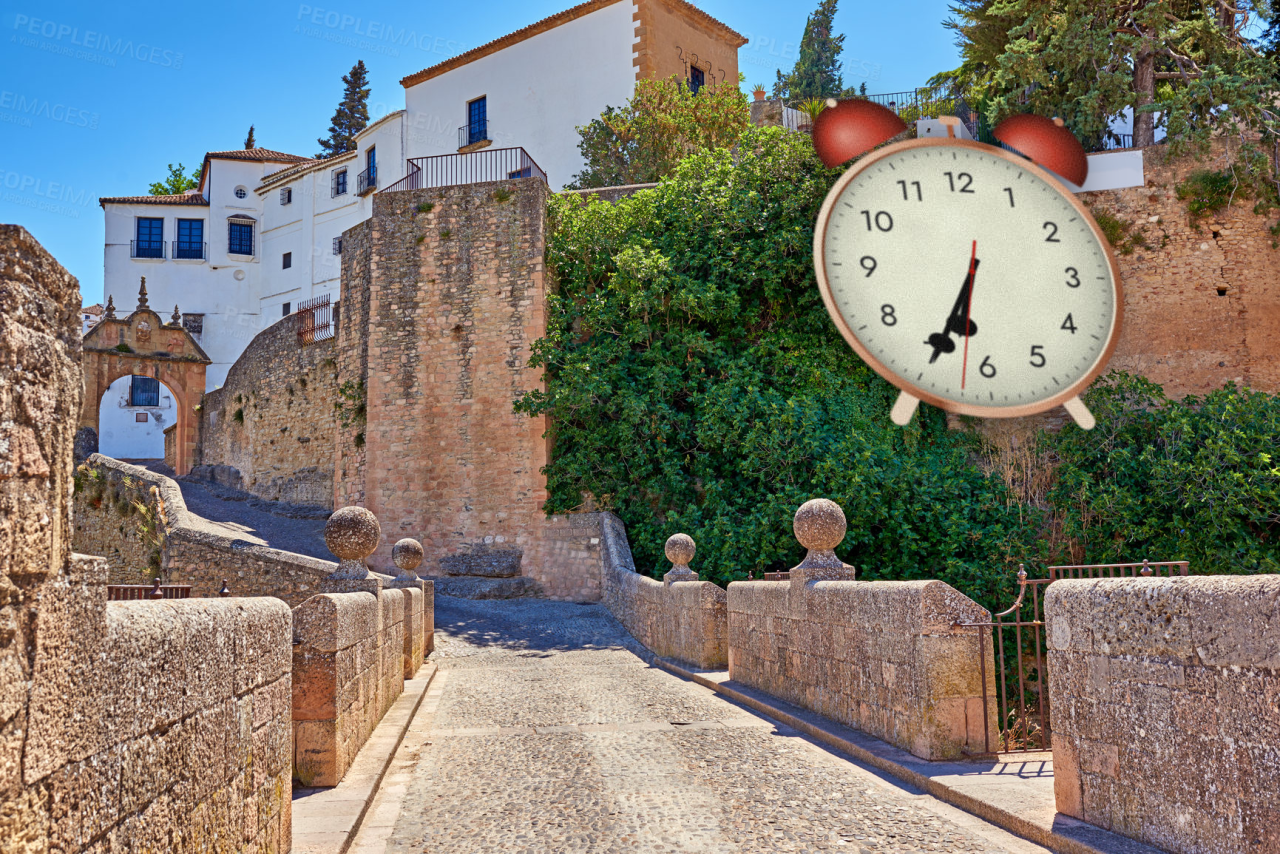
6:34:32
